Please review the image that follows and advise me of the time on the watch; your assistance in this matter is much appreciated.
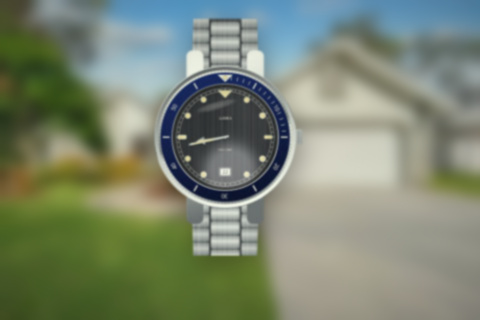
8:43
